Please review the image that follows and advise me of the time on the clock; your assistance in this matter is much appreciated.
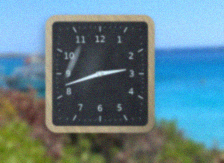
2:42
